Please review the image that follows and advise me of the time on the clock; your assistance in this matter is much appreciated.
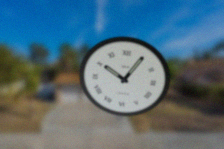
10:05
